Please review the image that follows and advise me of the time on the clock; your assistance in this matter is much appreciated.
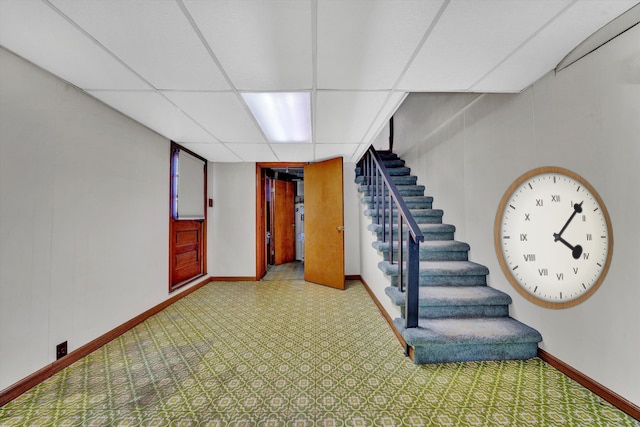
4:07
